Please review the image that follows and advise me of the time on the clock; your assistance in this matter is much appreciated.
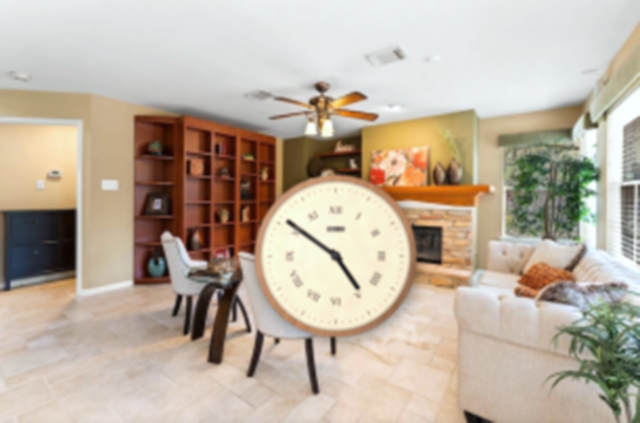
4:51
